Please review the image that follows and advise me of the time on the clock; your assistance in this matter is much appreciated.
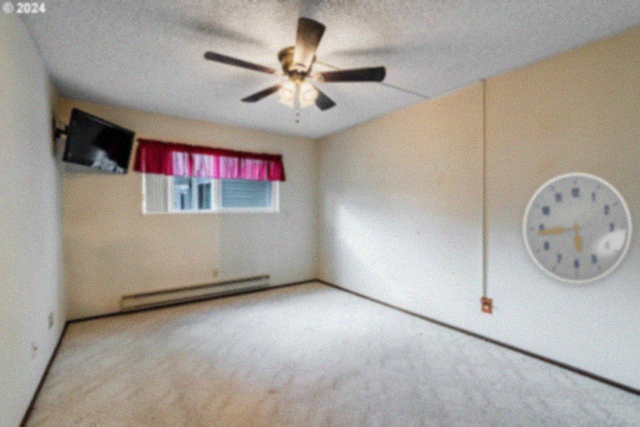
5:44
